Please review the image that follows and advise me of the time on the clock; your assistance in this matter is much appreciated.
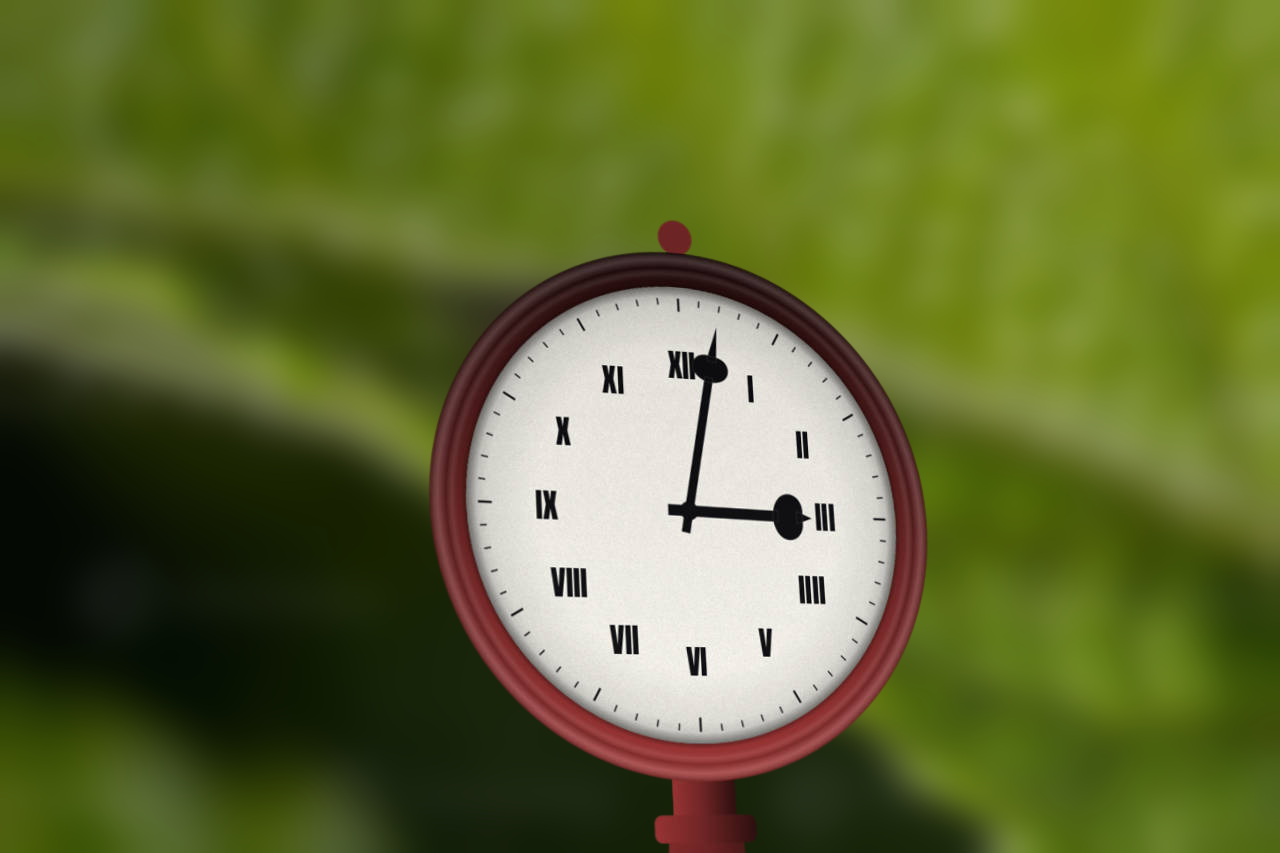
3:02
